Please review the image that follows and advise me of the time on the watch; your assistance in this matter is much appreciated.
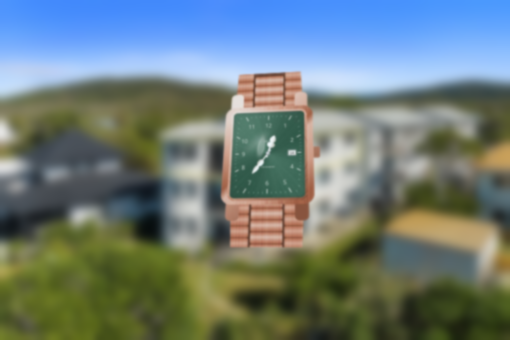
12:36
